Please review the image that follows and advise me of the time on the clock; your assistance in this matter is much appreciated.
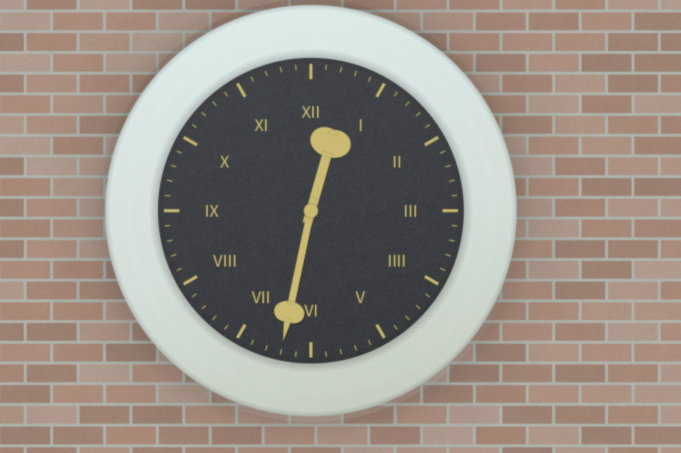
12:32
